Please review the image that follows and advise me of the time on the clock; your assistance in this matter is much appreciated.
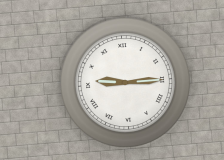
9:15
